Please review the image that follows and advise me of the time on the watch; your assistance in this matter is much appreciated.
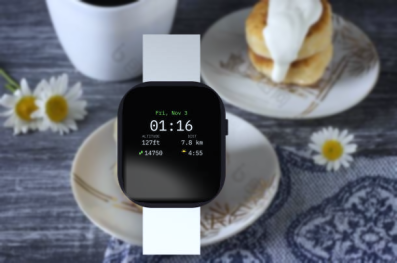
1:16
